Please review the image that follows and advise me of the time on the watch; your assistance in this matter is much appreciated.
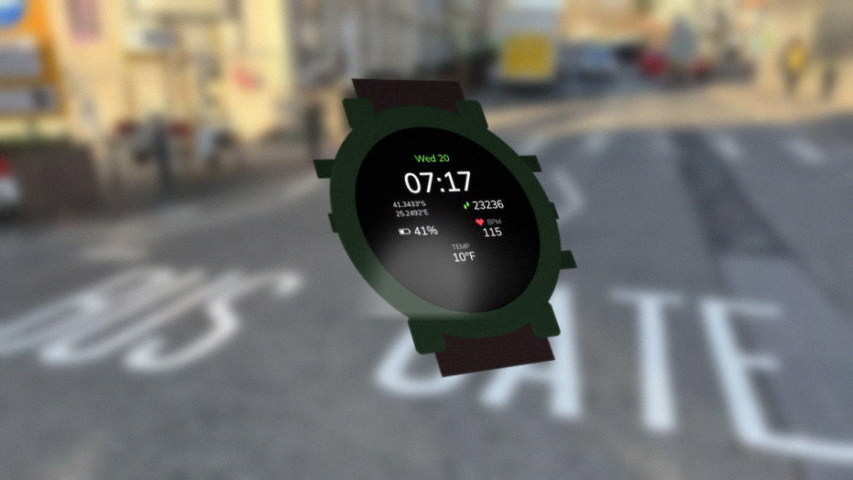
7:17
